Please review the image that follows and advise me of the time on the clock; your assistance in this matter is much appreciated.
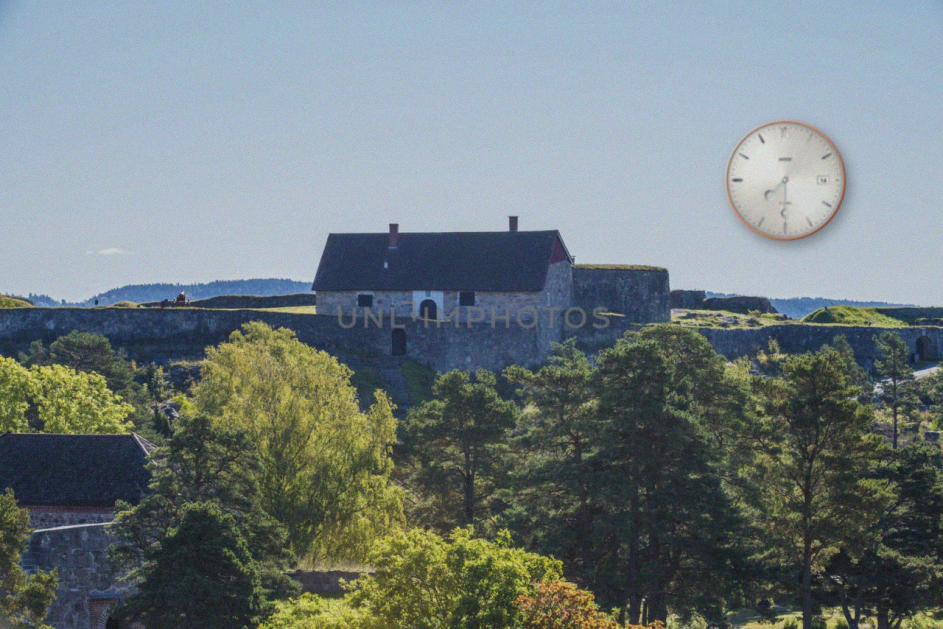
7:30
